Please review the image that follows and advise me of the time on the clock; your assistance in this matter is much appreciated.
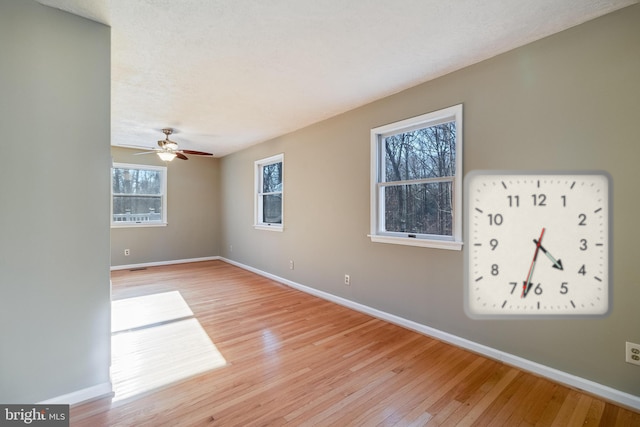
4:32:33
